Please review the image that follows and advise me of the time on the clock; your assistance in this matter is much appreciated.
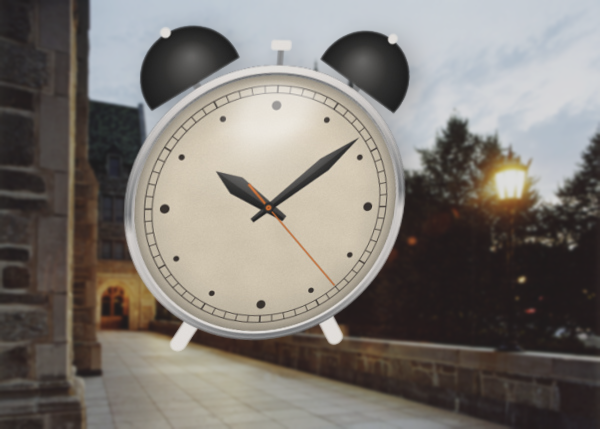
10:08:23
